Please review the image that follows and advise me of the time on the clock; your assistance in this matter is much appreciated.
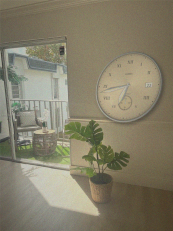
6:43
